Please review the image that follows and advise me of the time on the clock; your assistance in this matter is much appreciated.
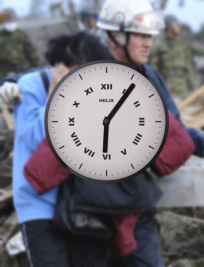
6:06
